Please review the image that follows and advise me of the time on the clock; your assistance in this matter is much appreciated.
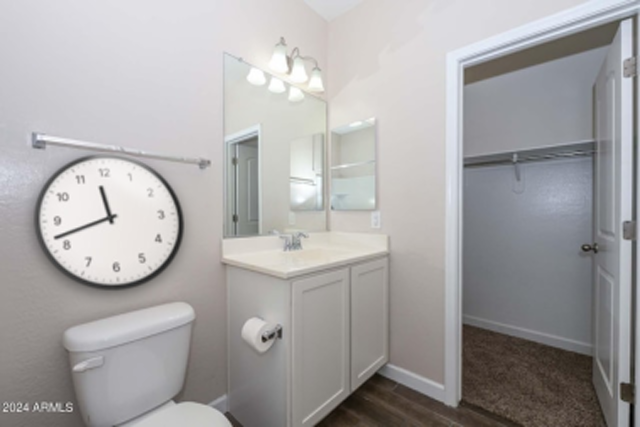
11:42
